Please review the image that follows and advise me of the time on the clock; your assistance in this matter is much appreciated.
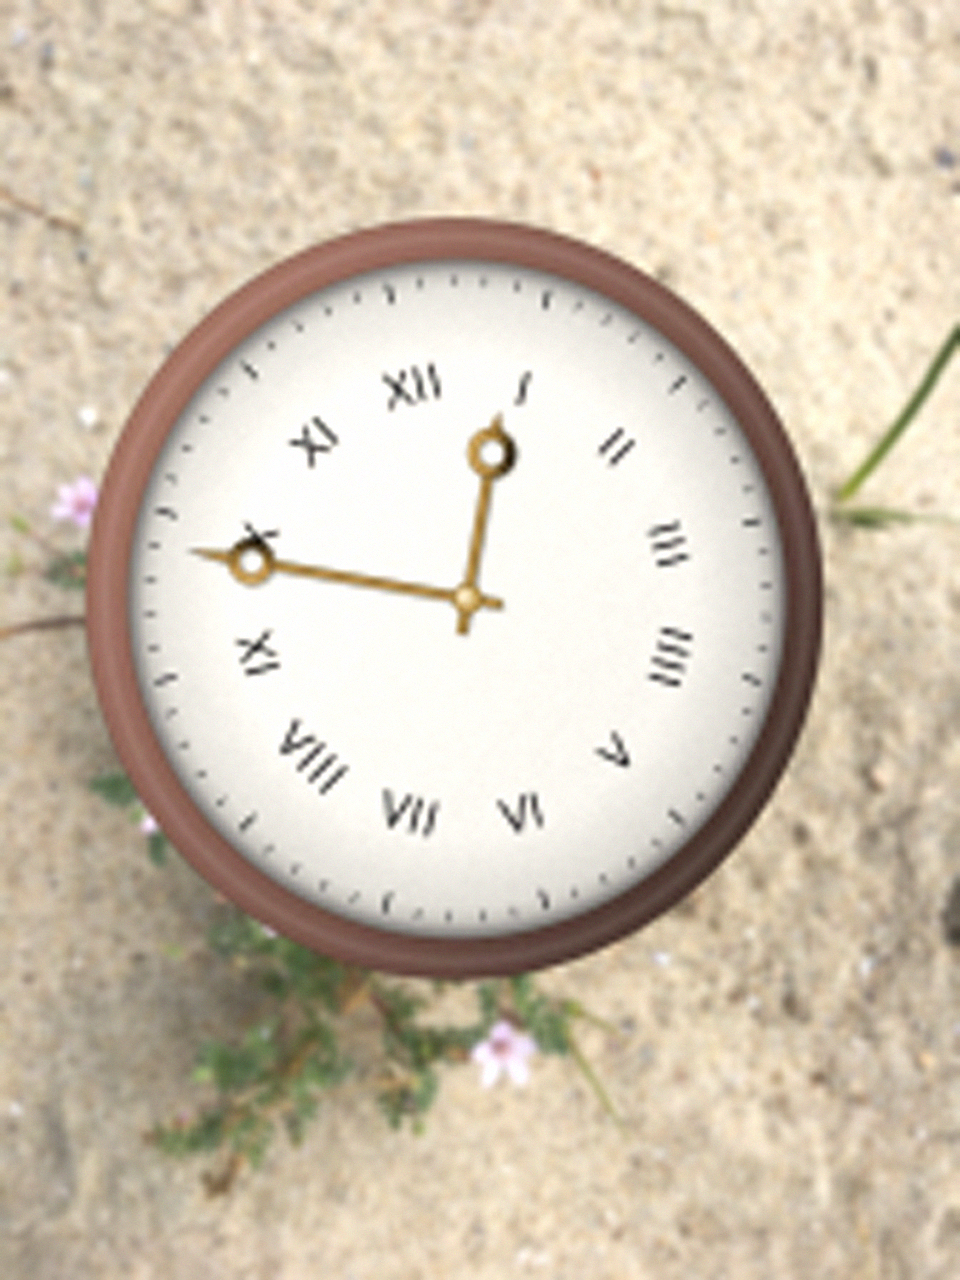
12:49
